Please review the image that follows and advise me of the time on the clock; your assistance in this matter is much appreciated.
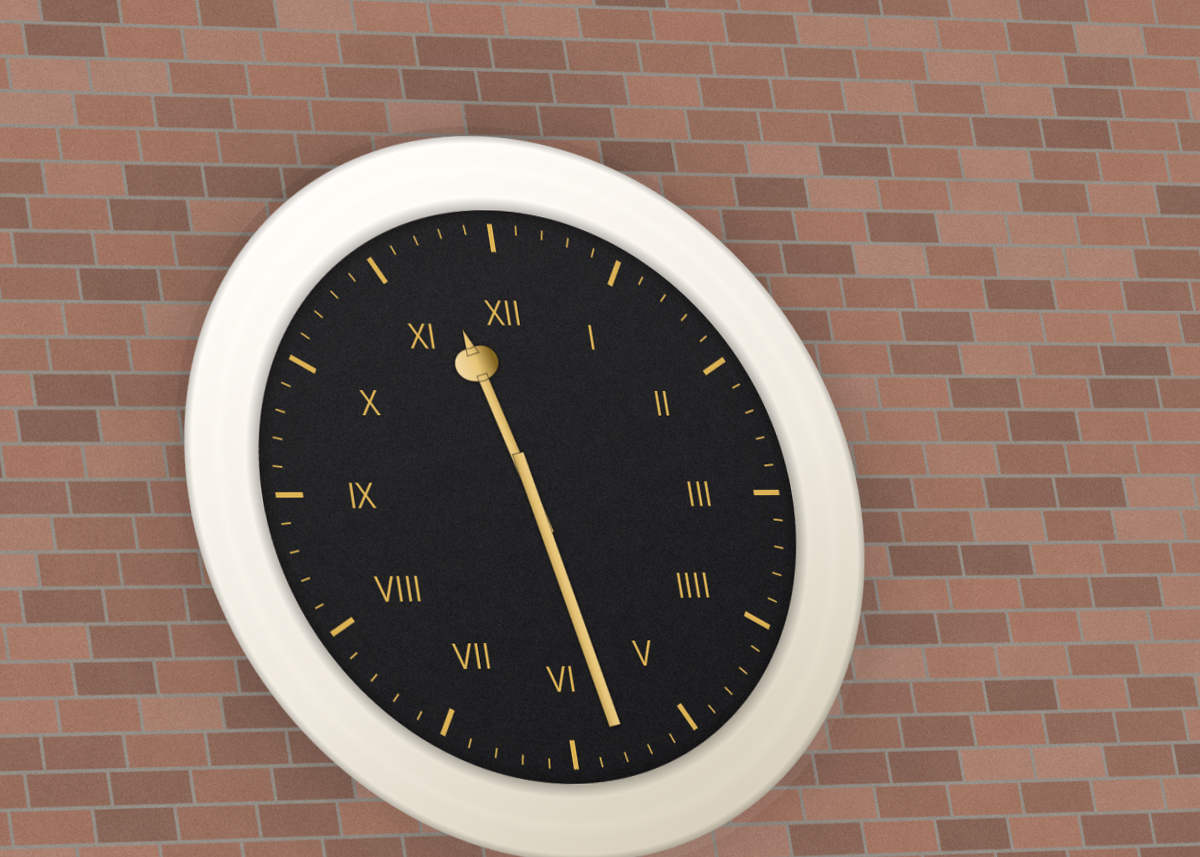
11:28
